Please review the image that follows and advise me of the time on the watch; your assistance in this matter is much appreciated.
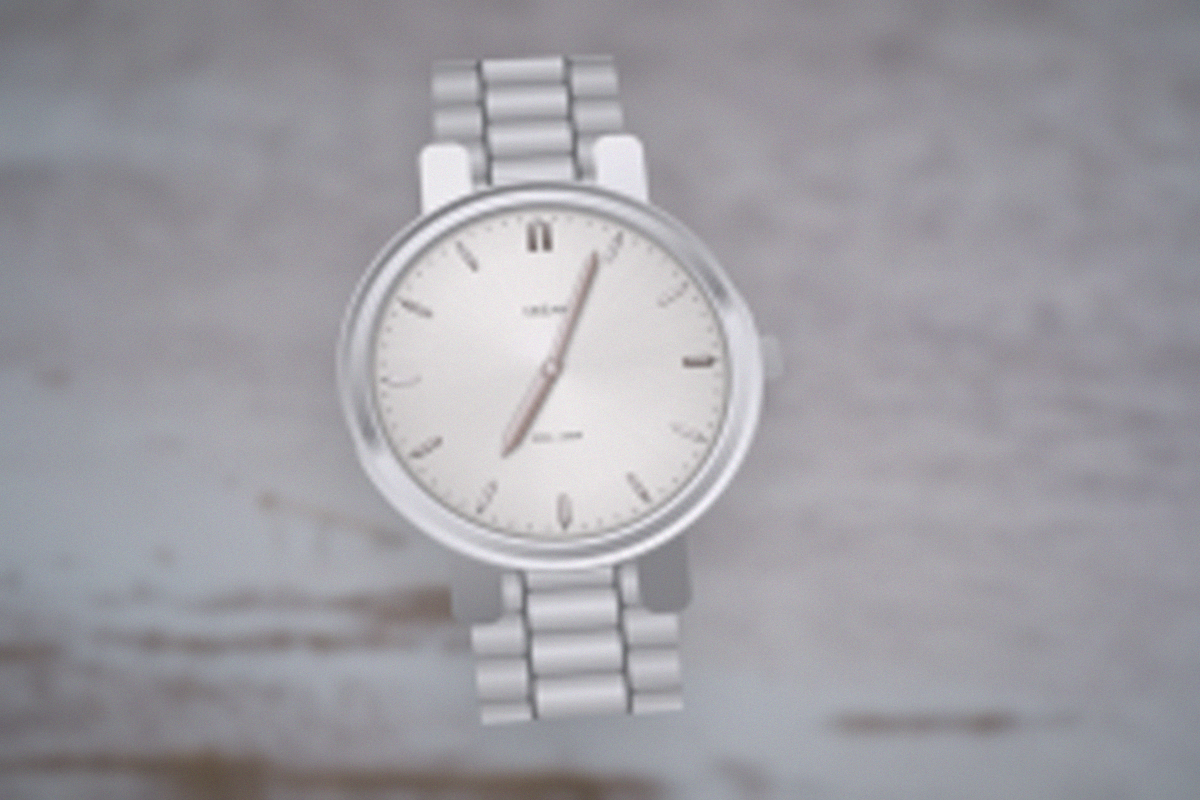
7:04
